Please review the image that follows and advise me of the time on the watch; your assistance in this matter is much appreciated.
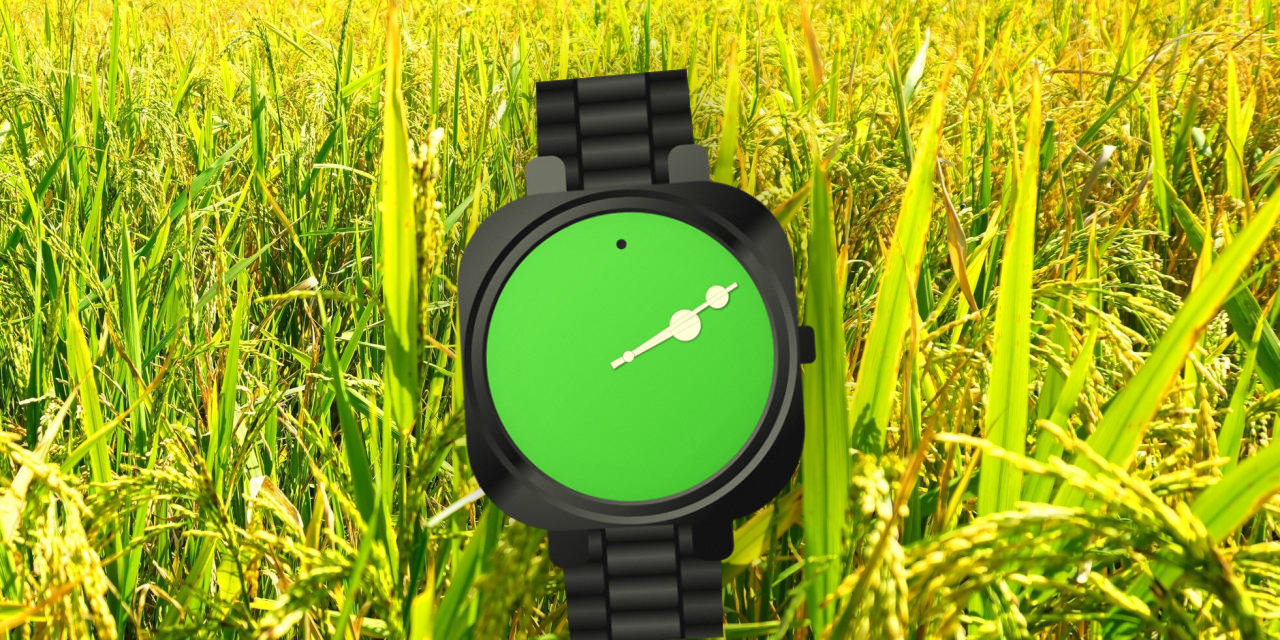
2:10
